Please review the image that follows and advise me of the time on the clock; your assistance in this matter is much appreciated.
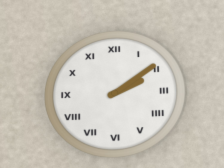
2:09
